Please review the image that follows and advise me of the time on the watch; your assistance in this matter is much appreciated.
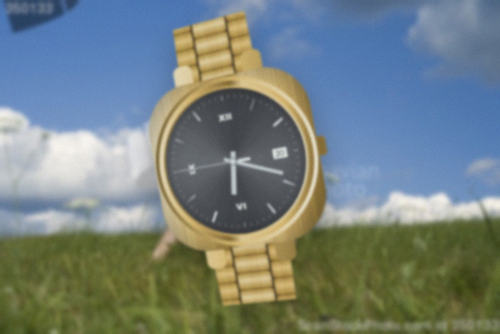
6:18:45
